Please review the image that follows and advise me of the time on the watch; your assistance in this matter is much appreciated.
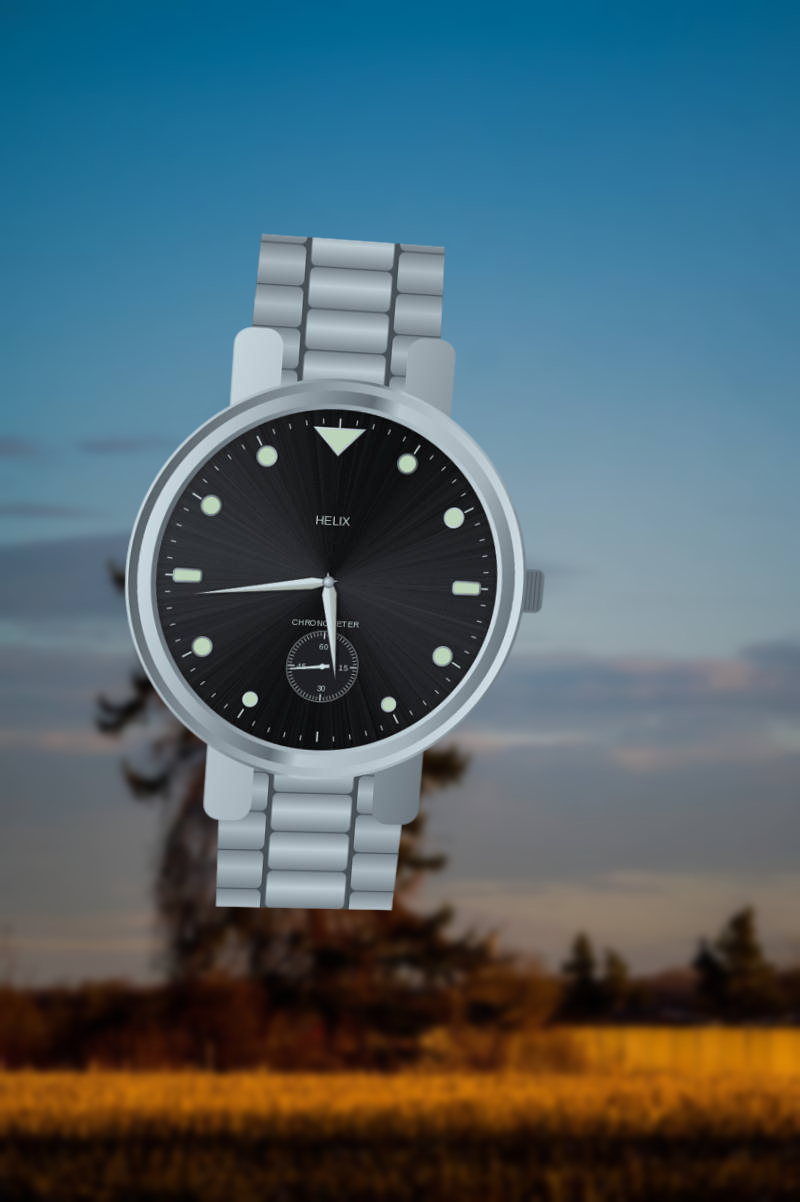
5:43:44
